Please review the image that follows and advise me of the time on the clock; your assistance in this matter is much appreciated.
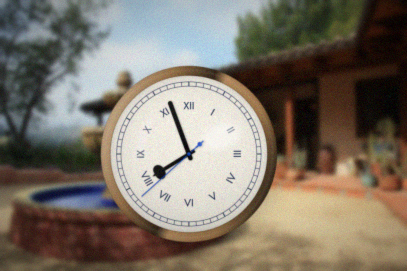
7:56:38
